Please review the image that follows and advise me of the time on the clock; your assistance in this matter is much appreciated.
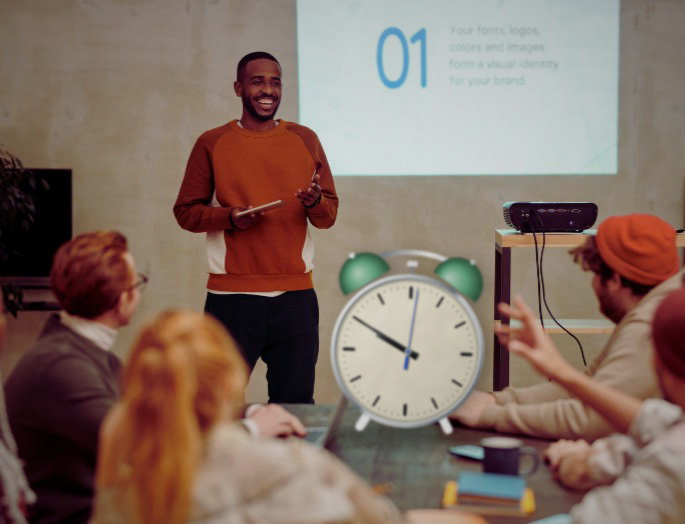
9:50:01
